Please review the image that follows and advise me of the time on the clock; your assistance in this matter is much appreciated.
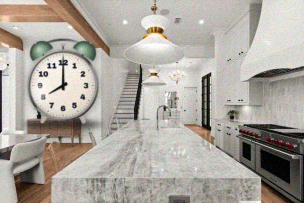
8:00
